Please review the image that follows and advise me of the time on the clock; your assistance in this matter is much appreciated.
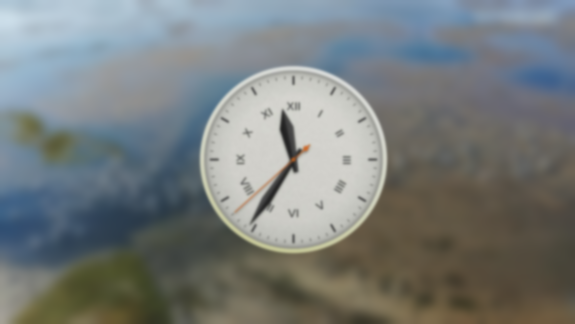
11:35:38
